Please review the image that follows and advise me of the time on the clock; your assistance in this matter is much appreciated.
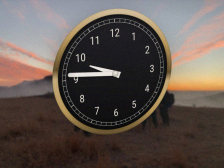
9:46
